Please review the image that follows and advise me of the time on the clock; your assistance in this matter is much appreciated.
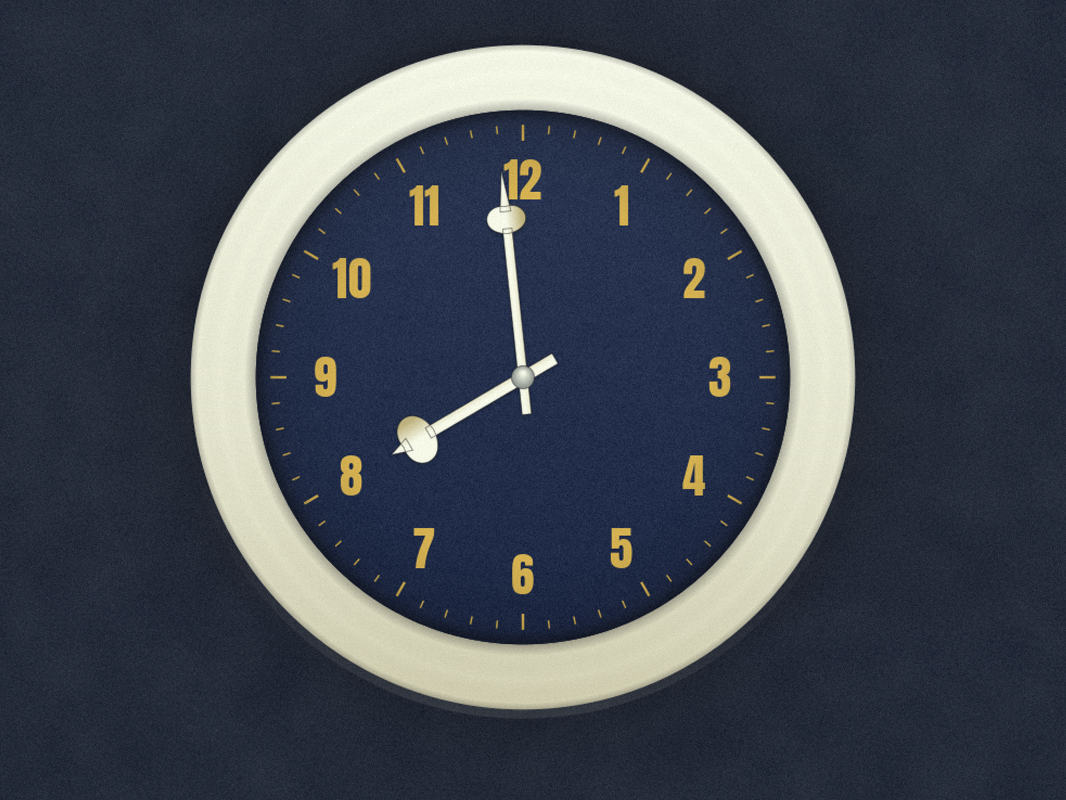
7:59
